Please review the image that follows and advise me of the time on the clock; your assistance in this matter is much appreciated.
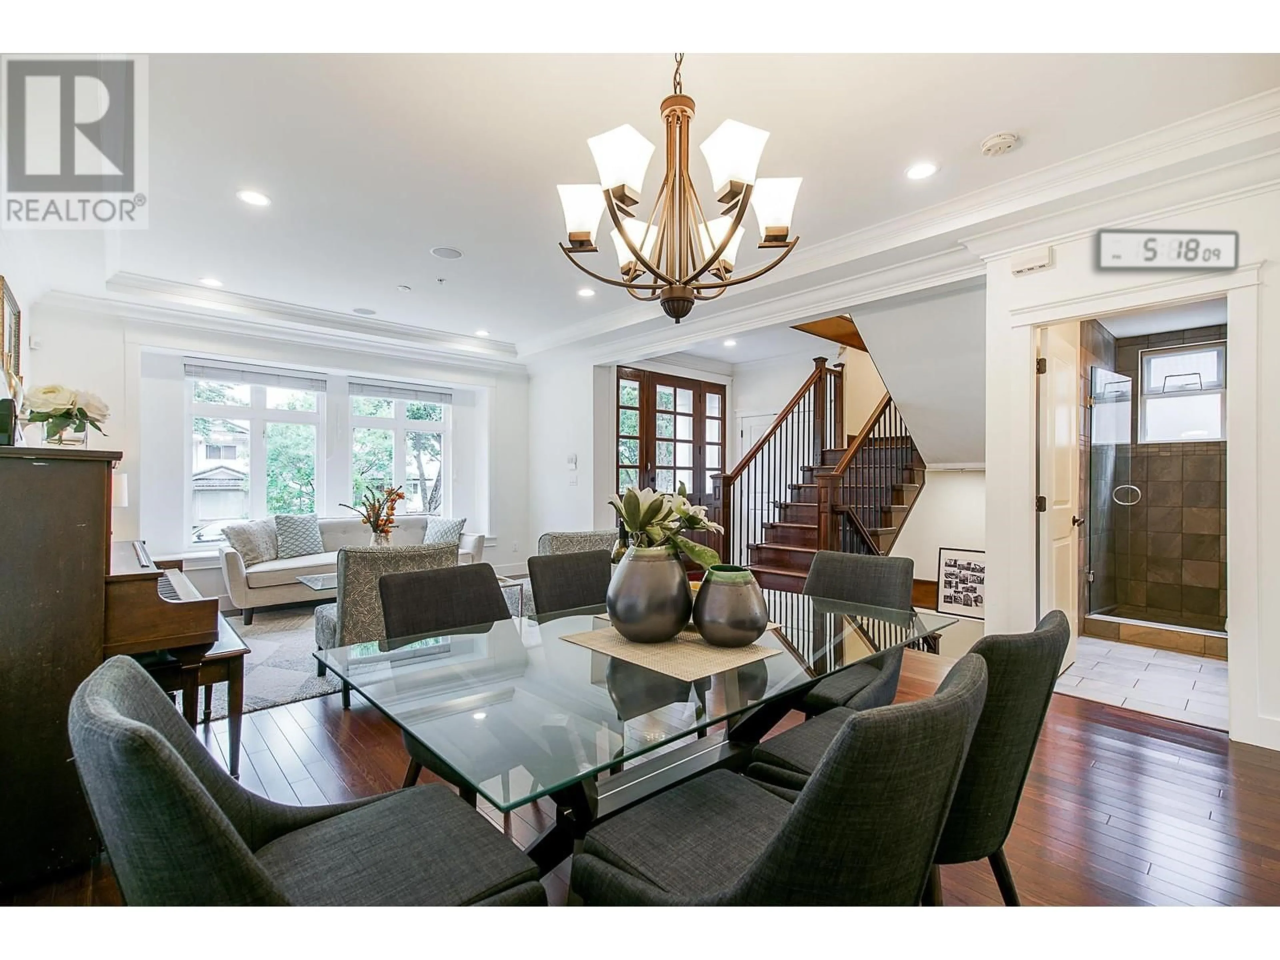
5:18:09
